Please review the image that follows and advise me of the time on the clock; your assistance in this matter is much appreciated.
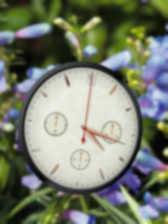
4:17
